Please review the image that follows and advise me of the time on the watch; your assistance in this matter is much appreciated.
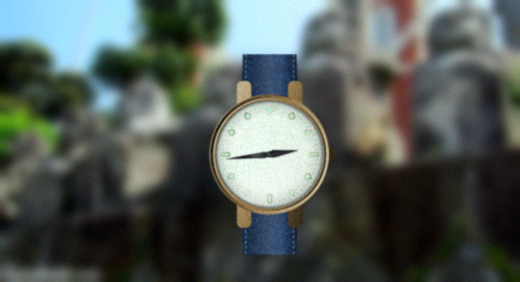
2:44
